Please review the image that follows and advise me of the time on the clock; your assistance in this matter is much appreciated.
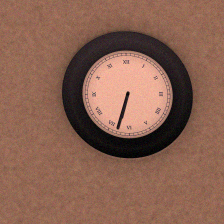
6:33
